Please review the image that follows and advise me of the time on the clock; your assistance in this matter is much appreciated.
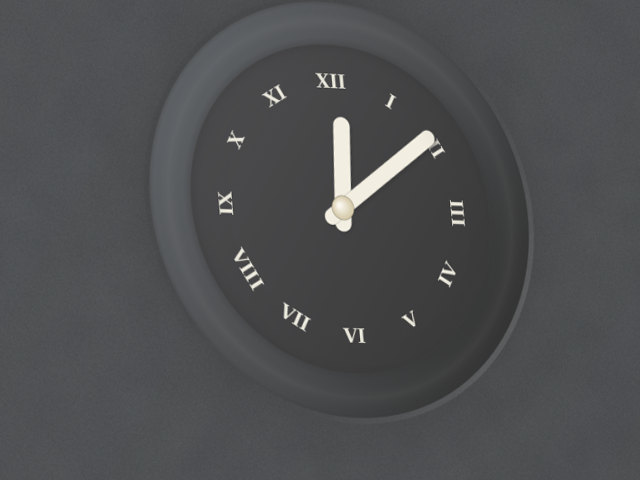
12:09
